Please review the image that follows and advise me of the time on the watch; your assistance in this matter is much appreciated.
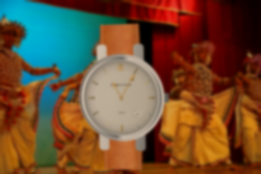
11:05
